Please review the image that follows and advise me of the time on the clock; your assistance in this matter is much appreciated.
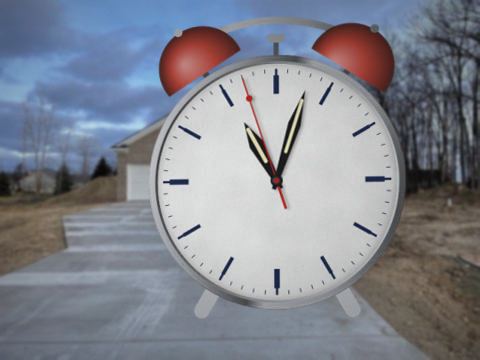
11:02:57
